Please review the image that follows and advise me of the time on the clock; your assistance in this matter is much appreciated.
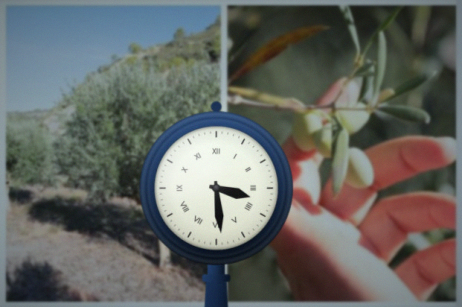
3:29
